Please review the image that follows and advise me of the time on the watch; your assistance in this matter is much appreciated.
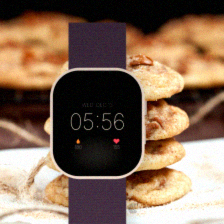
5:56
